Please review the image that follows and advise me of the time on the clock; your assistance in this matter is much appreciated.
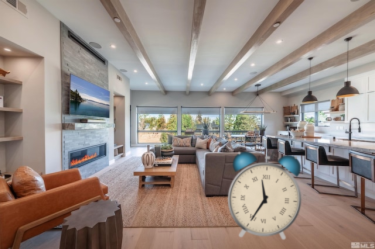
11:35
